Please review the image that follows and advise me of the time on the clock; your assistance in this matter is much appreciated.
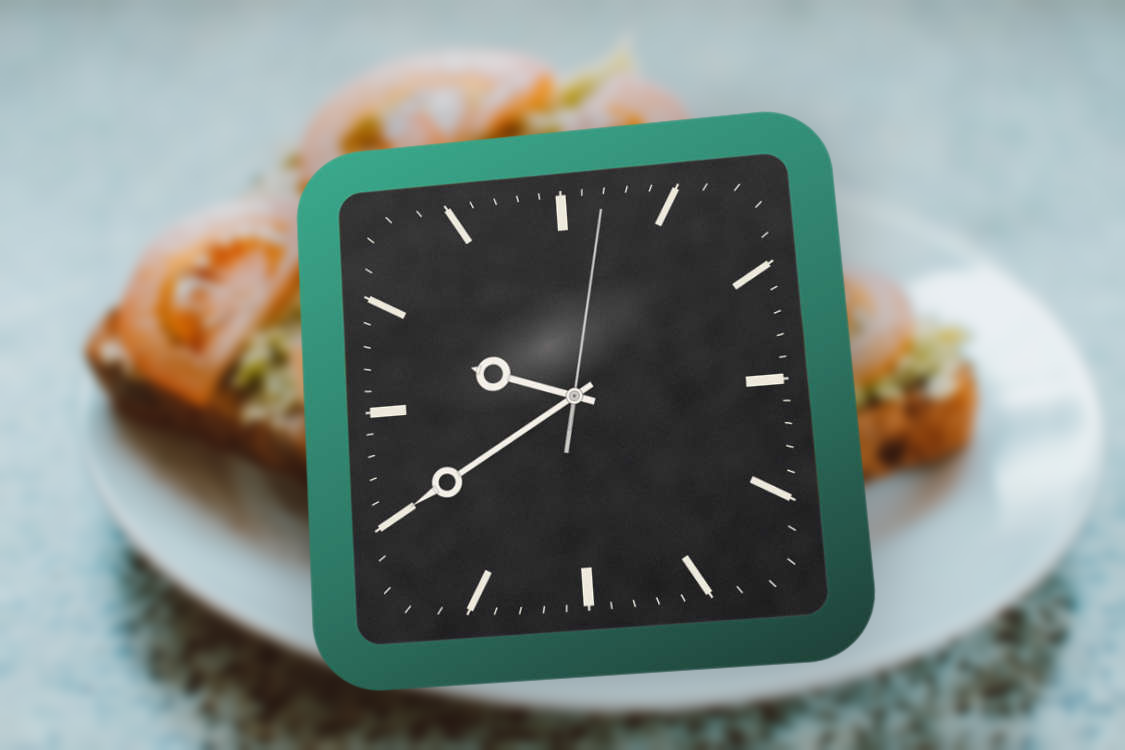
9:40:02
